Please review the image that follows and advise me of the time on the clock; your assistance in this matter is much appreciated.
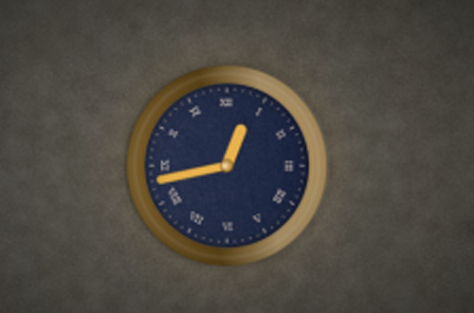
12:43
